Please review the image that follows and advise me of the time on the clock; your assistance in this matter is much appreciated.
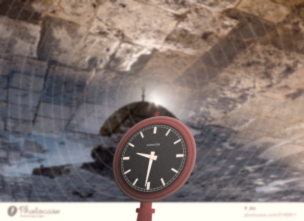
9:31
